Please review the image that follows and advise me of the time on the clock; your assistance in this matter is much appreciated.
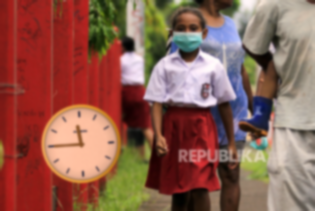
11:45
